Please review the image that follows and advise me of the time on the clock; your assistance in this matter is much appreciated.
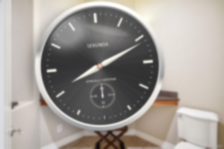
8:11
